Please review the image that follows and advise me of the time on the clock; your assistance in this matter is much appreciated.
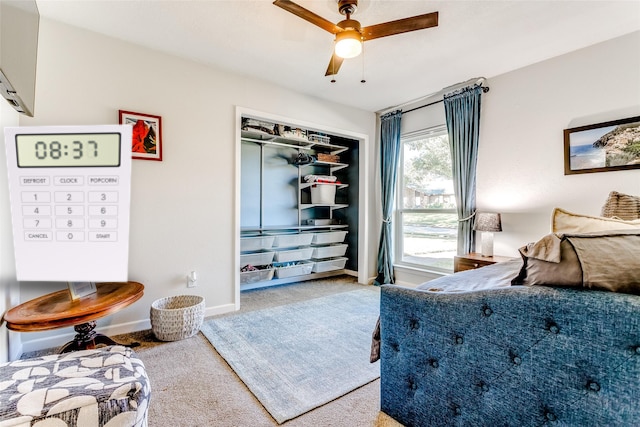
8:37
